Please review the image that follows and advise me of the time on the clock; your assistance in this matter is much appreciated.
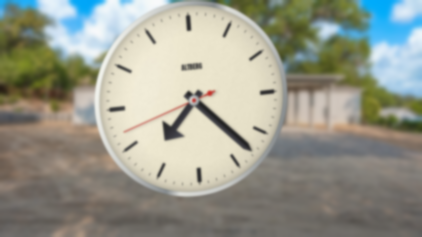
7:22:42
